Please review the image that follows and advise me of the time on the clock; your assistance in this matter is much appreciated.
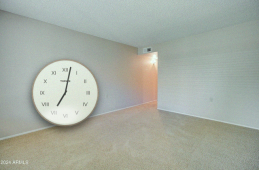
7:02
